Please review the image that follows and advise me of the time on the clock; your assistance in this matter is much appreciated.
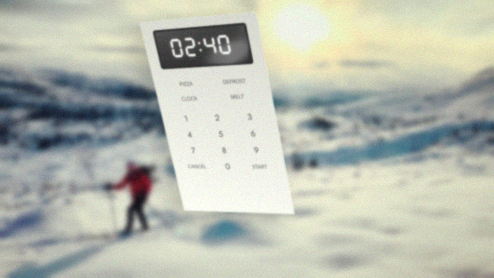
2:40
